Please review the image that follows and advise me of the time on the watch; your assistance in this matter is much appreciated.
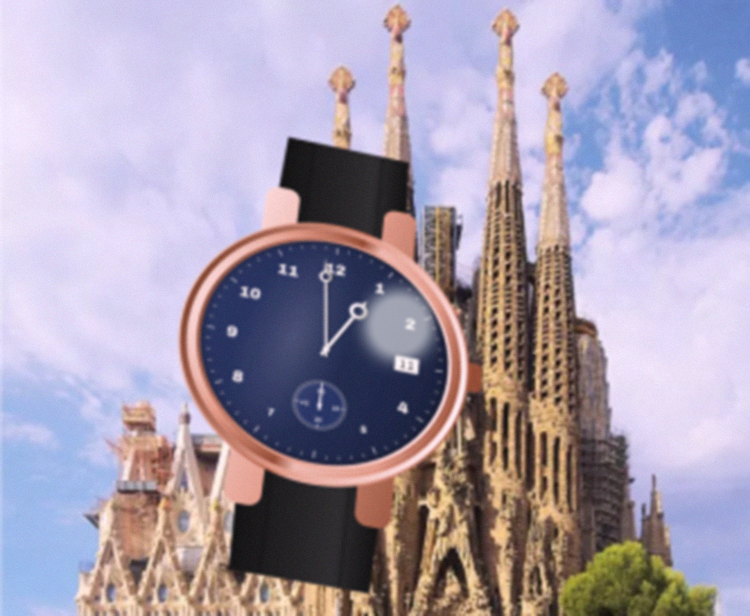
12:59
